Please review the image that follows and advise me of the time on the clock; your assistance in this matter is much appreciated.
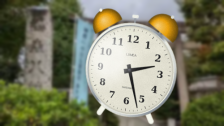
2:27
